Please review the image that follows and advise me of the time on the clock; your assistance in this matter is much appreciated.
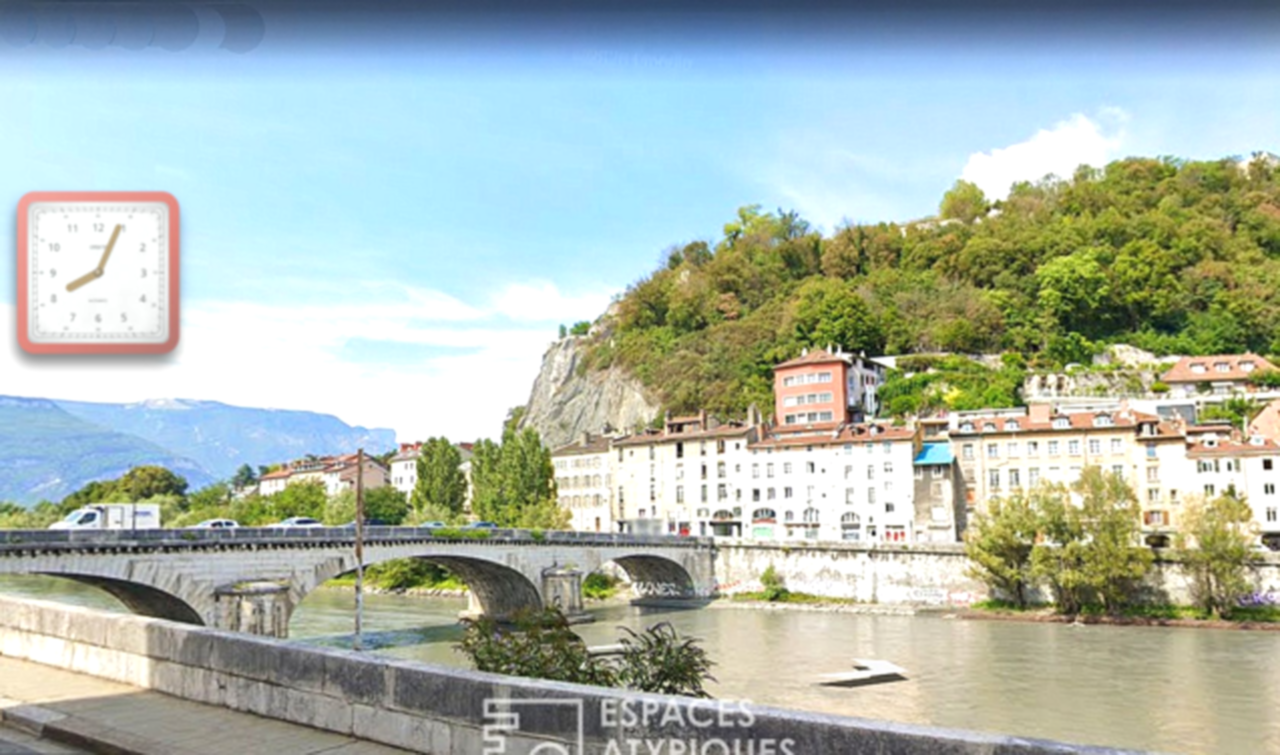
8:04
